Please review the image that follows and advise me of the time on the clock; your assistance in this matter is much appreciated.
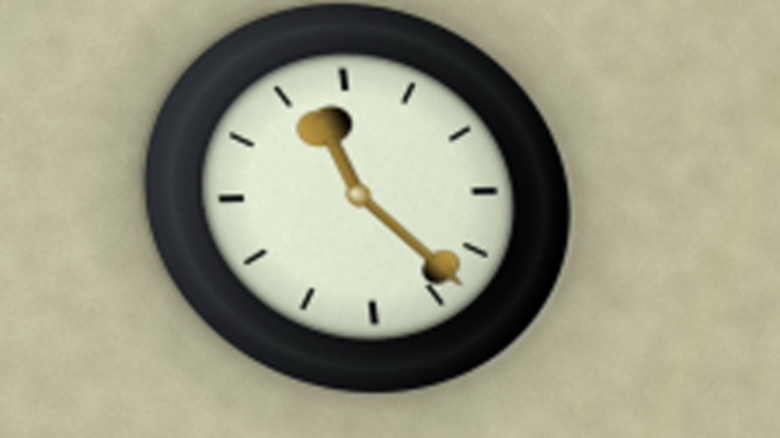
11:23
